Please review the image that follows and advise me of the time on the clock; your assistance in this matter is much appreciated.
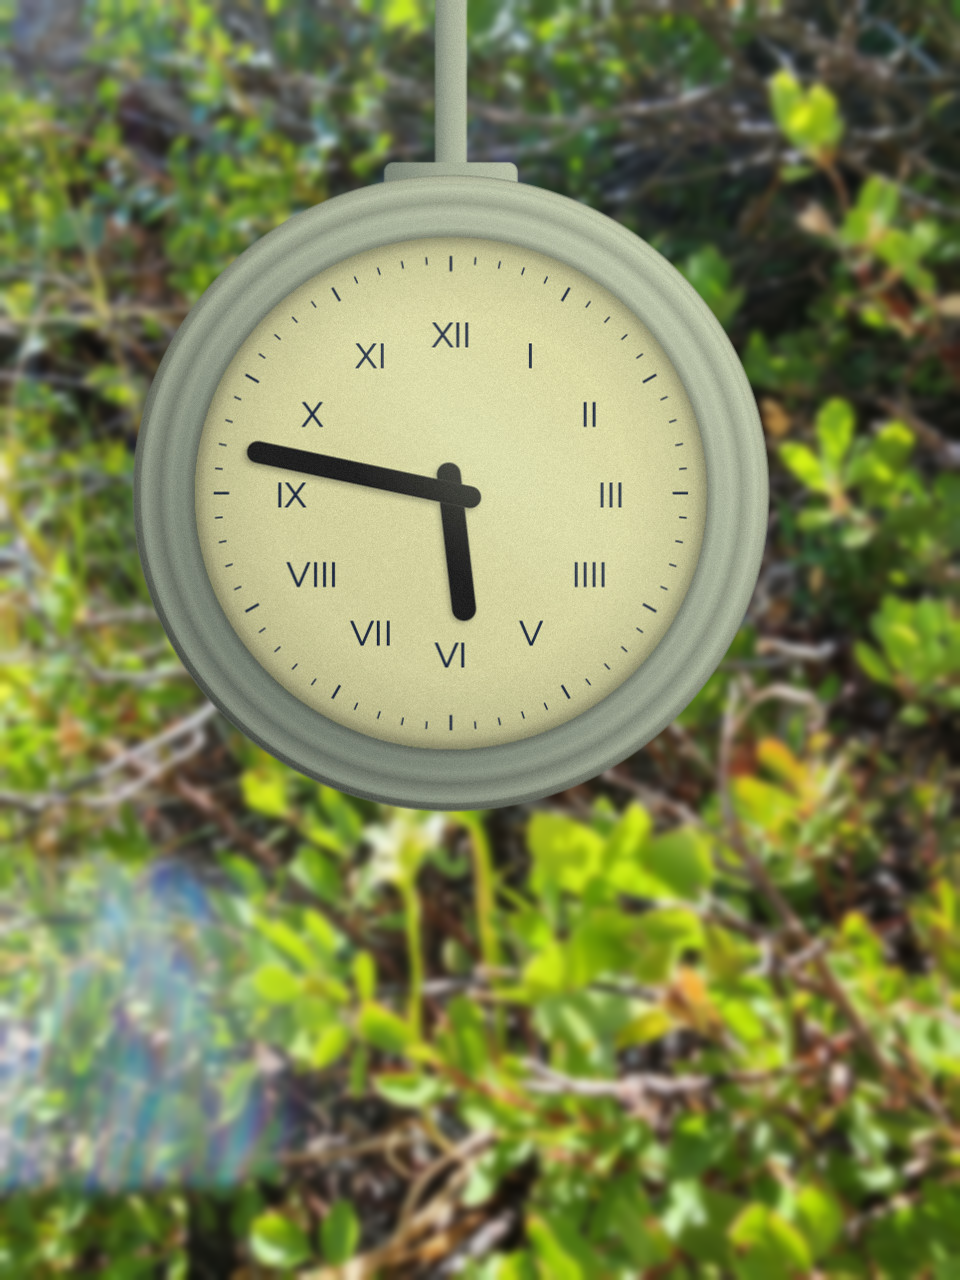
5:47
